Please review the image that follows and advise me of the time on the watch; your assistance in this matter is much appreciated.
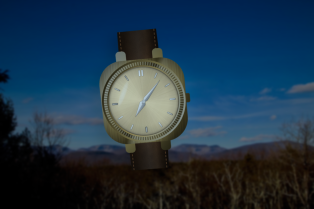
7:07
